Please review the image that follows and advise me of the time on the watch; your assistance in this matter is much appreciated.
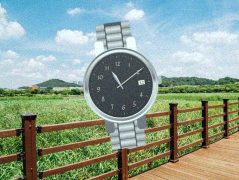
11:10
